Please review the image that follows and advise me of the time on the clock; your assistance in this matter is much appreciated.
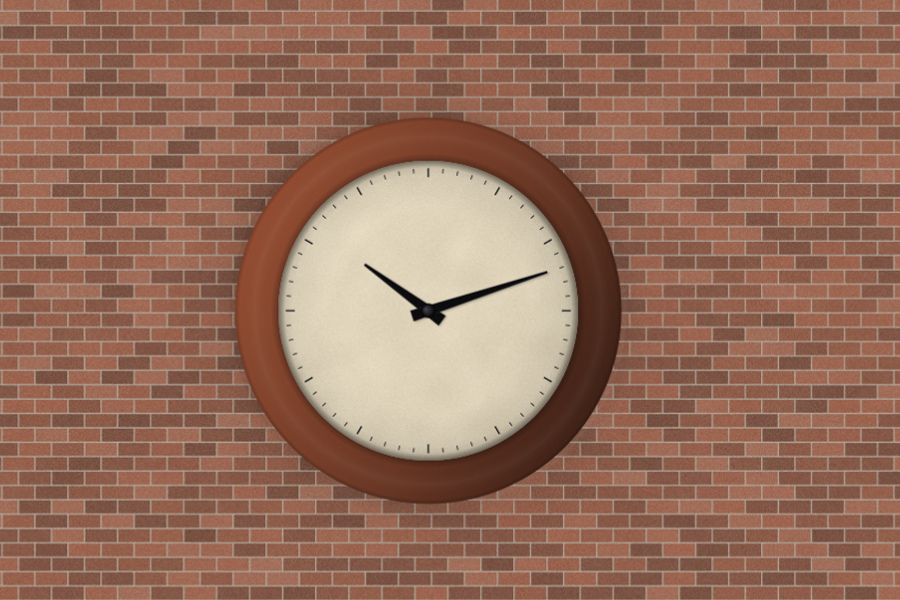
10:12
